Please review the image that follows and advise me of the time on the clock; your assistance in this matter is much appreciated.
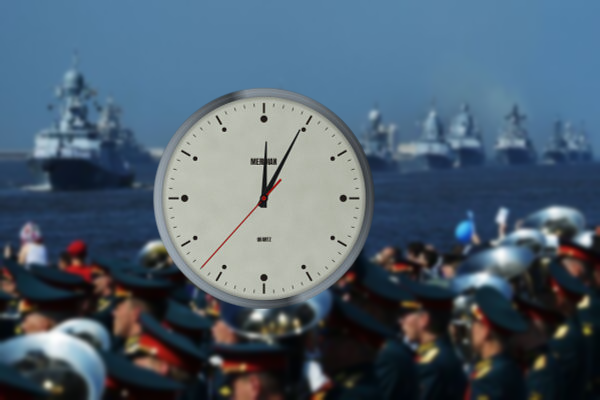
12:04:37
